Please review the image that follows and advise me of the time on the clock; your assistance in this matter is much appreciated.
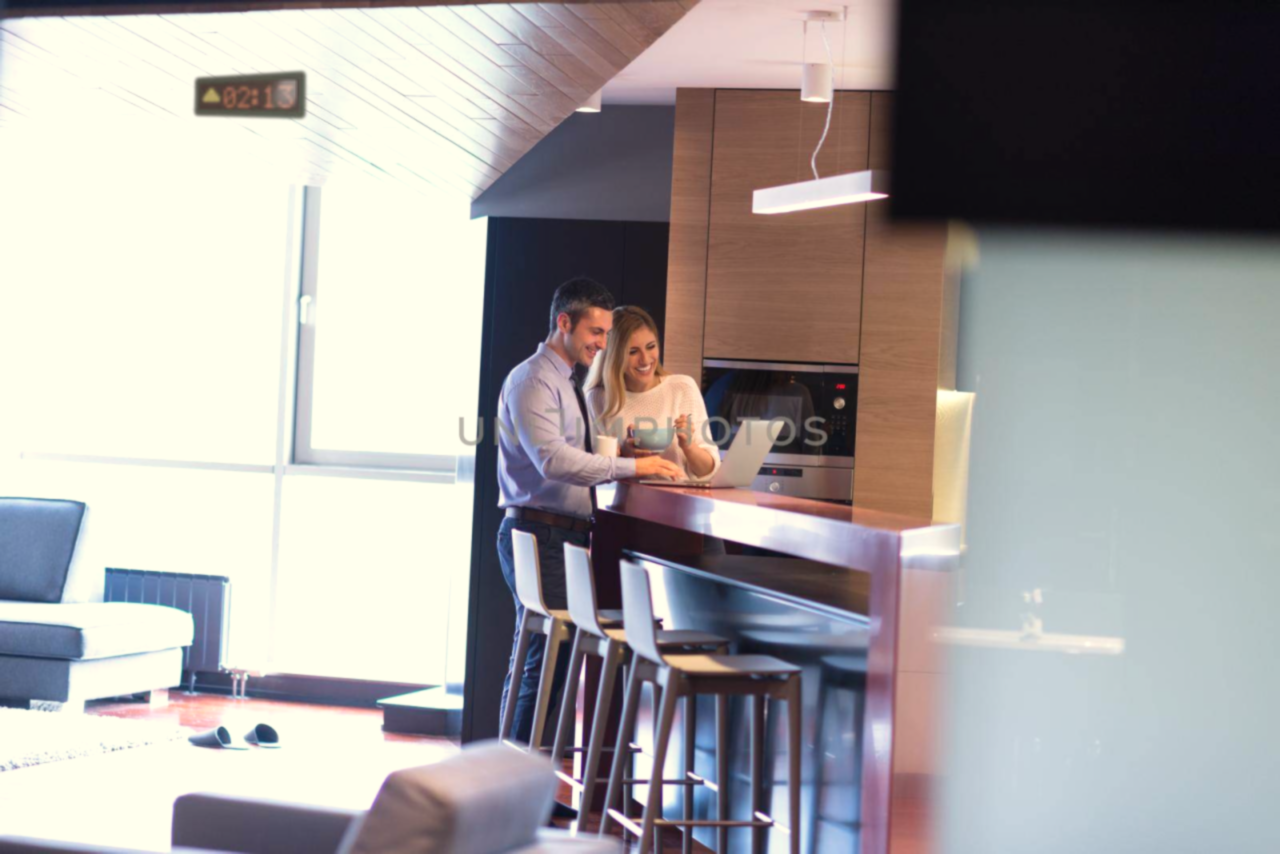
2:13
